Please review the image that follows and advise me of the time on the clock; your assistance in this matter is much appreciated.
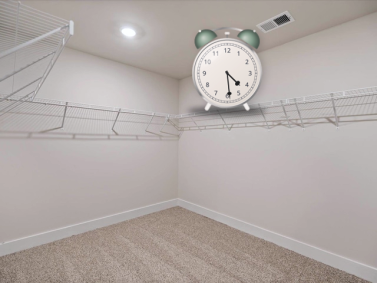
4:29
